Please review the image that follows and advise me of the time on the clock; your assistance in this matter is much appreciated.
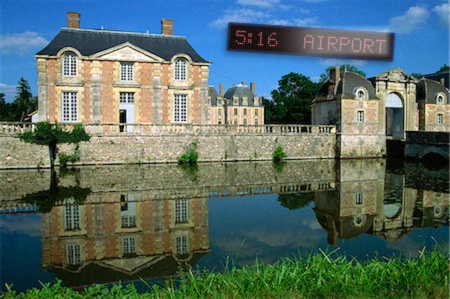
5:16
